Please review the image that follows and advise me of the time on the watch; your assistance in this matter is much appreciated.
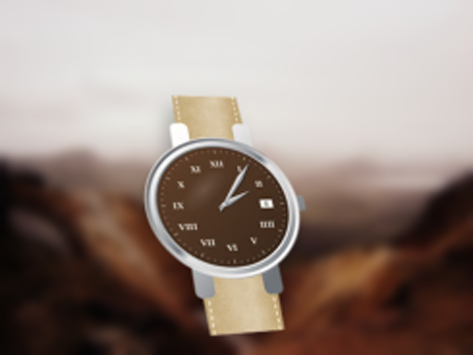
2:06
